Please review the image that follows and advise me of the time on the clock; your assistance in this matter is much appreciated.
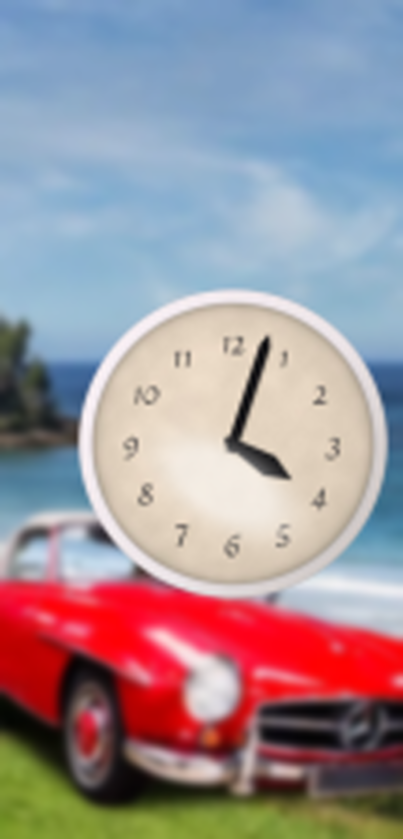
4:03
